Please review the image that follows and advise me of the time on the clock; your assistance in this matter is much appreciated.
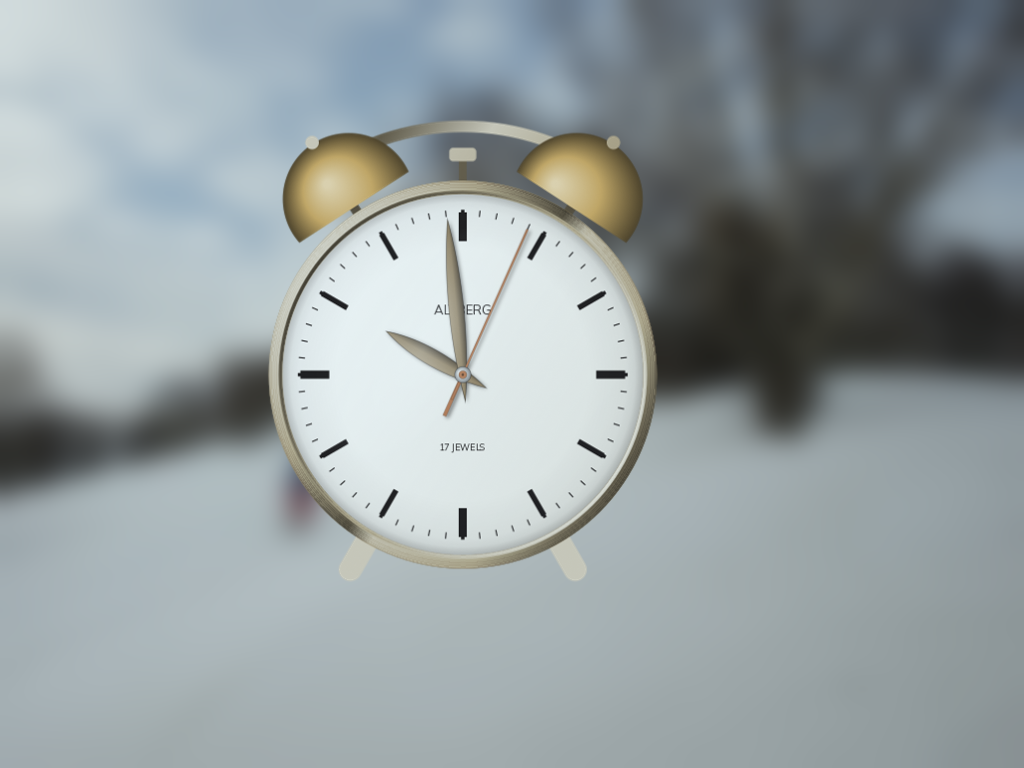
9:59:04
